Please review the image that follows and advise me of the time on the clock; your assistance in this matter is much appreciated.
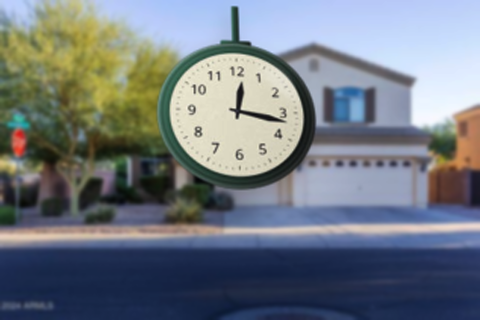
12:17
